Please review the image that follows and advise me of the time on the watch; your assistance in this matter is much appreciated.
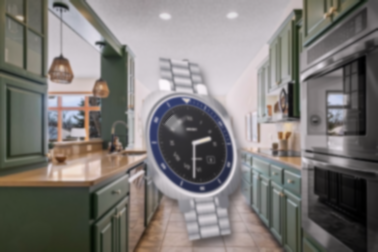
2:32
